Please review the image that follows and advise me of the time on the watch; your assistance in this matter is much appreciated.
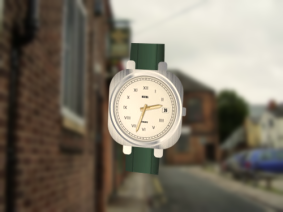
2:33
